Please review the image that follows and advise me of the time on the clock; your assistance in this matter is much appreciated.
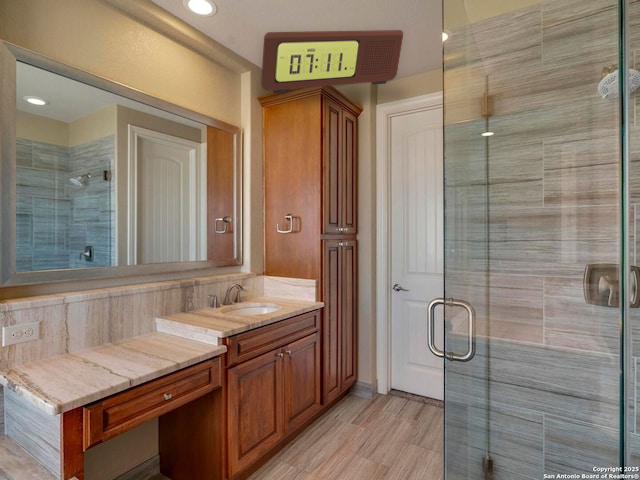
7:11
